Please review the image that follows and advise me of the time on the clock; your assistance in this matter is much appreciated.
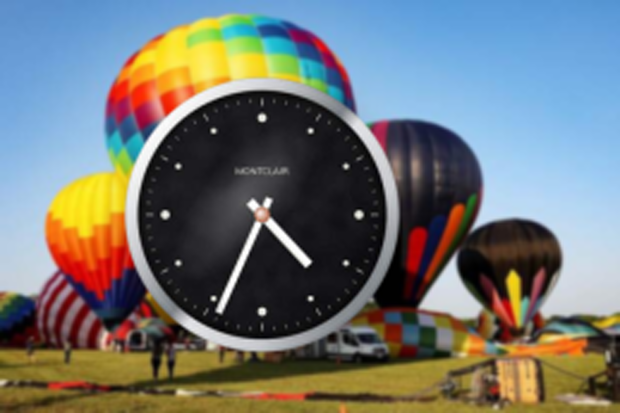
4:34
